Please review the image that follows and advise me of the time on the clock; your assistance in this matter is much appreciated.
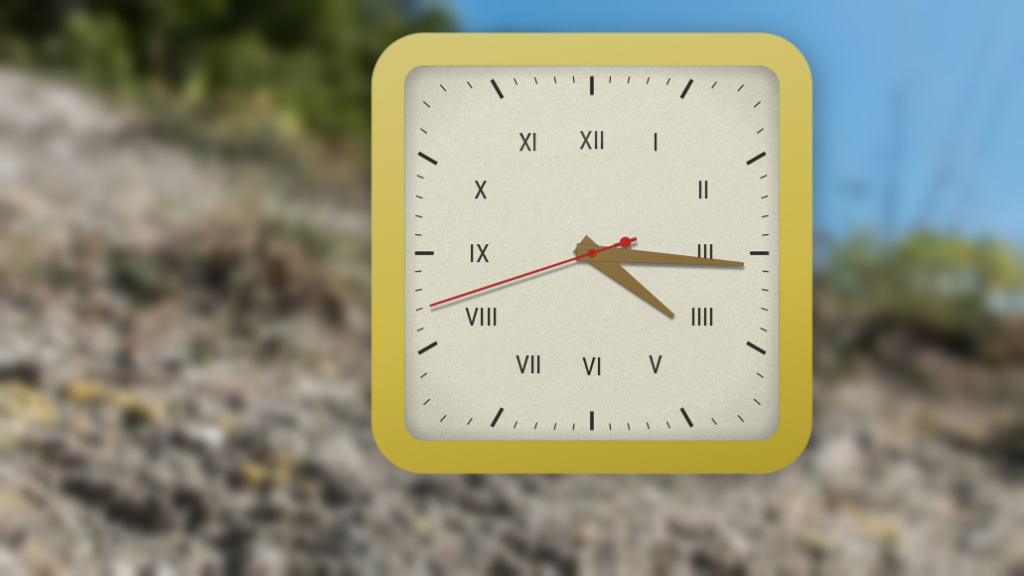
4:15:42
